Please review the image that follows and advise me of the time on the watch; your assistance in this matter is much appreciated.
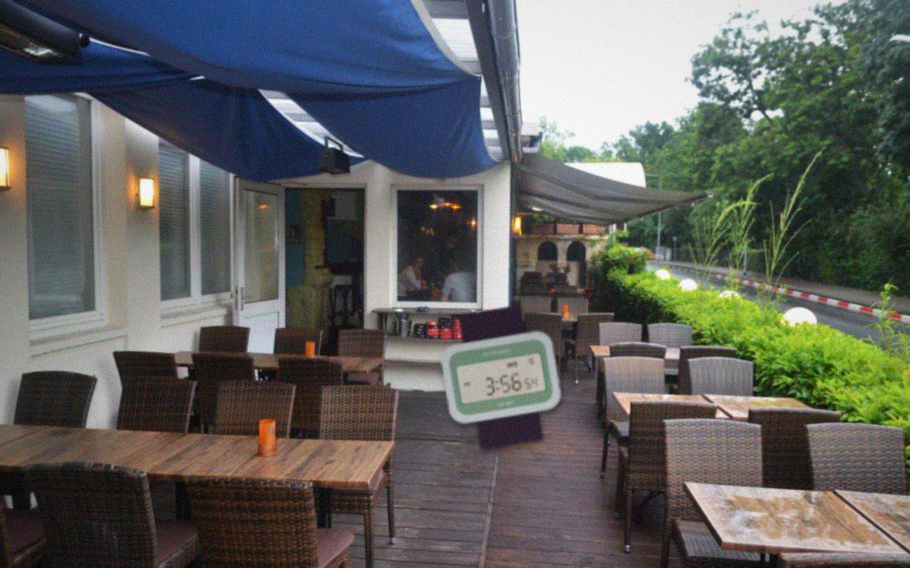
3:56
